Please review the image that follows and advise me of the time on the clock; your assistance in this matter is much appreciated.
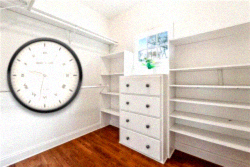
9:32
